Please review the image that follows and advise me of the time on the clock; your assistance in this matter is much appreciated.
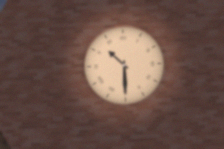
10:30
